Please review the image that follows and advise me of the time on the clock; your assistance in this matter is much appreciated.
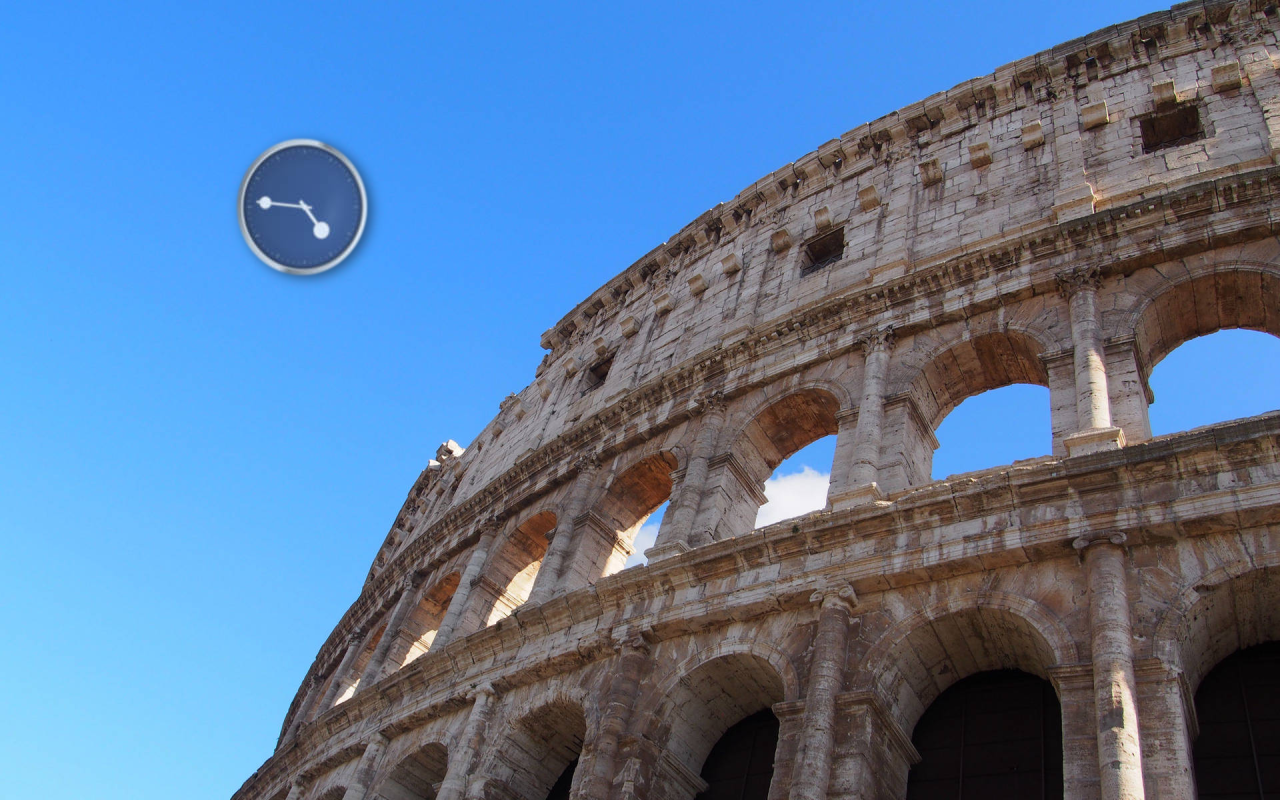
4:46
